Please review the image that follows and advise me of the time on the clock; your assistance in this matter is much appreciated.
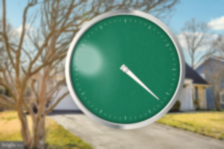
4:22
